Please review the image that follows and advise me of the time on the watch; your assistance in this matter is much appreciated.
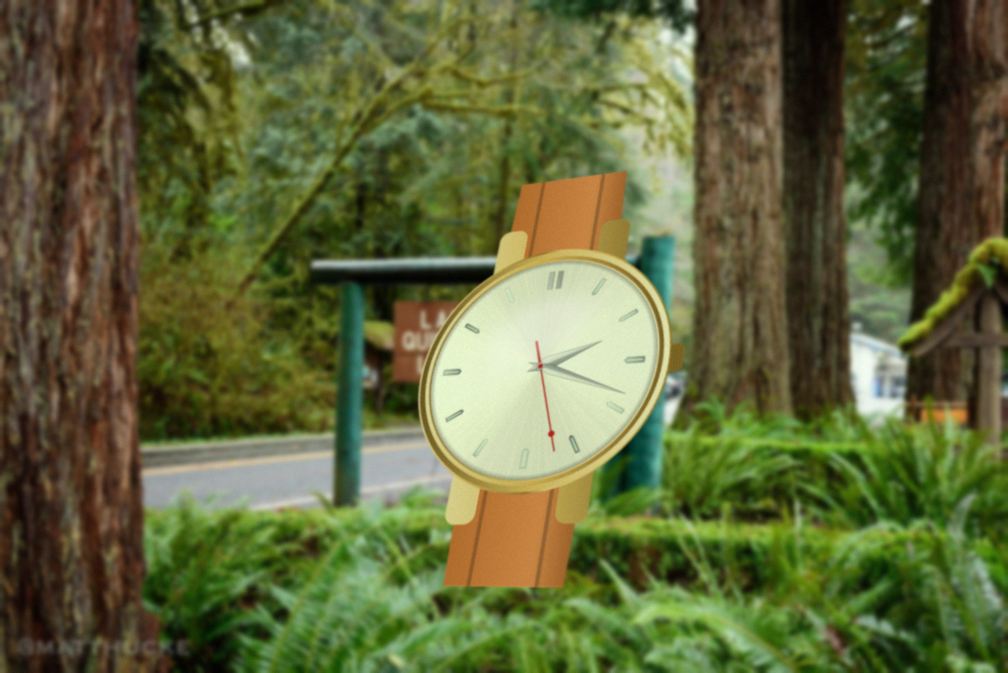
2:18:27
